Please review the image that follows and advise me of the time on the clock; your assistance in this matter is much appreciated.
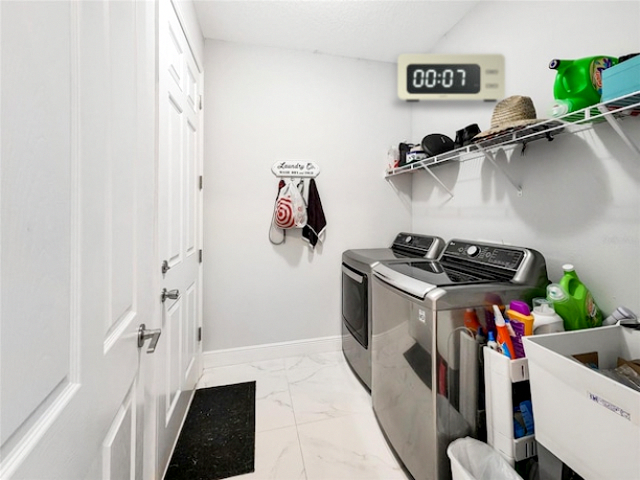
0:07
